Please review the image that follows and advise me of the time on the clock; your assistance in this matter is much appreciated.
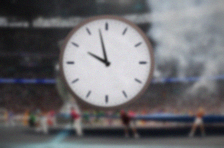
9:58
